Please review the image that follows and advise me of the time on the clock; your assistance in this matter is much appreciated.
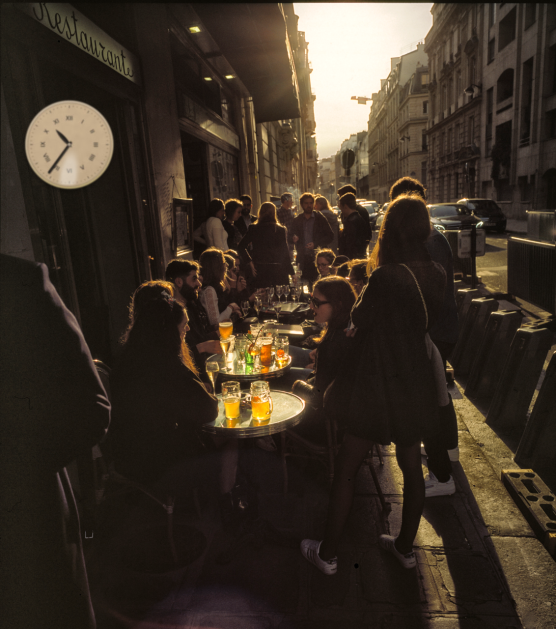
10:36
